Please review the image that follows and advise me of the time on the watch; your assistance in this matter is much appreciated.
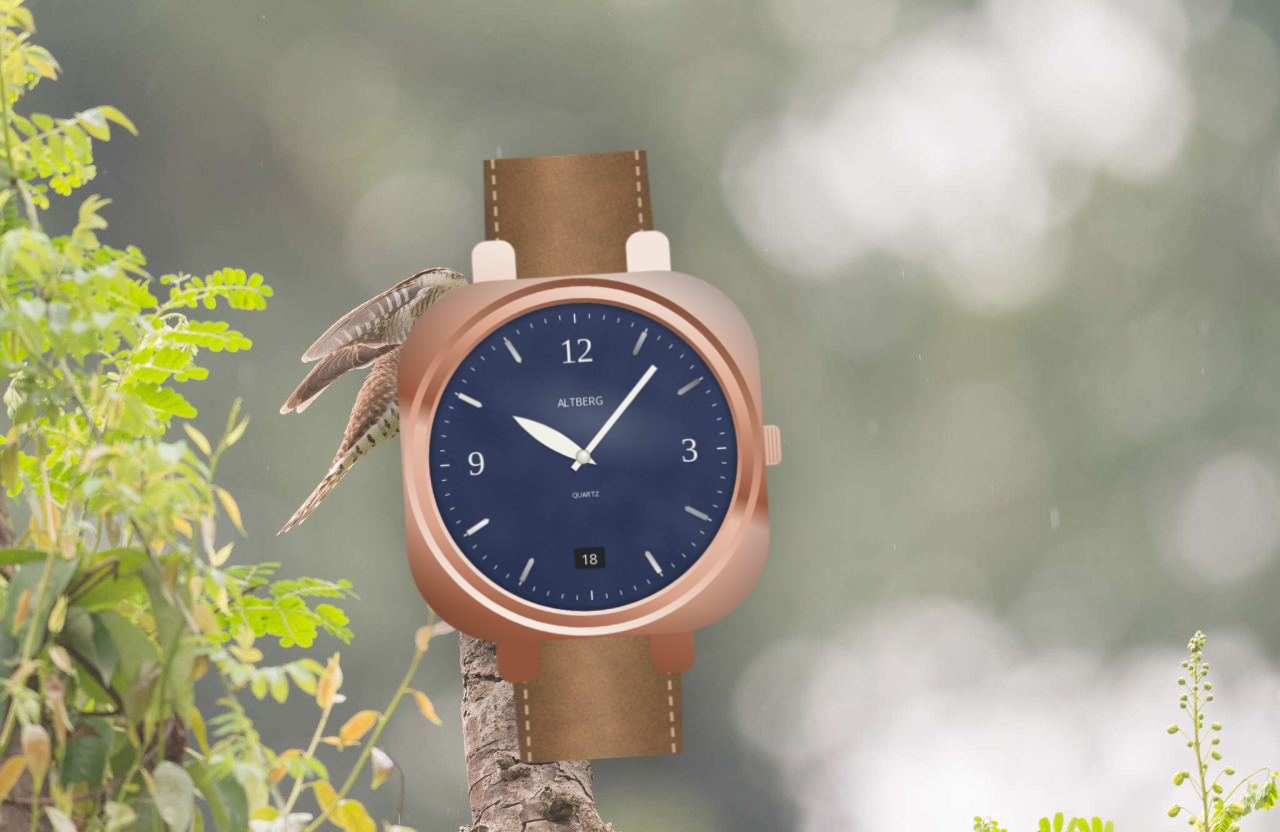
10:07
